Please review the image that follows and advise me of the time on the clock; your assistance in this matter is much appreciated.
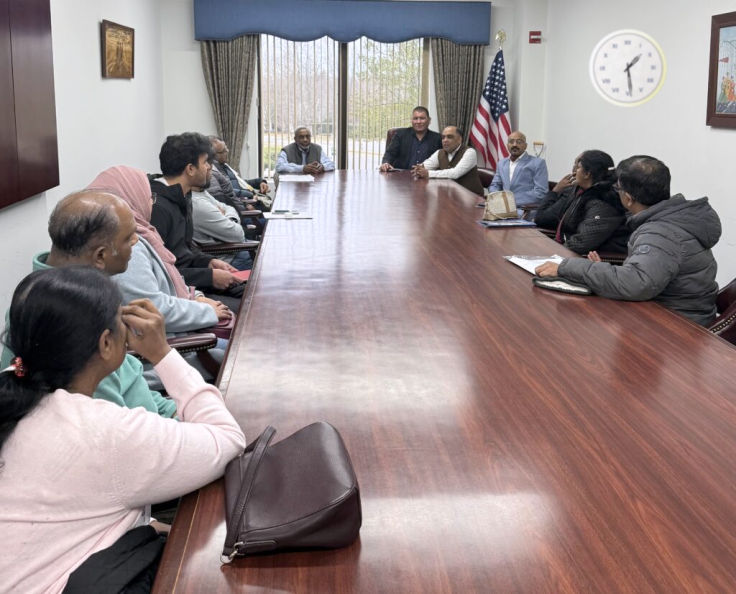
1:29
